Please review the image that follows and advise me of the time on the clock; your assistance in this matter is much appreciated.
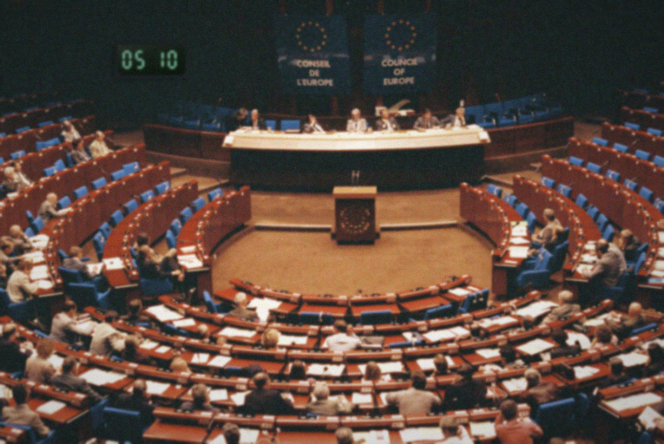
5:10
